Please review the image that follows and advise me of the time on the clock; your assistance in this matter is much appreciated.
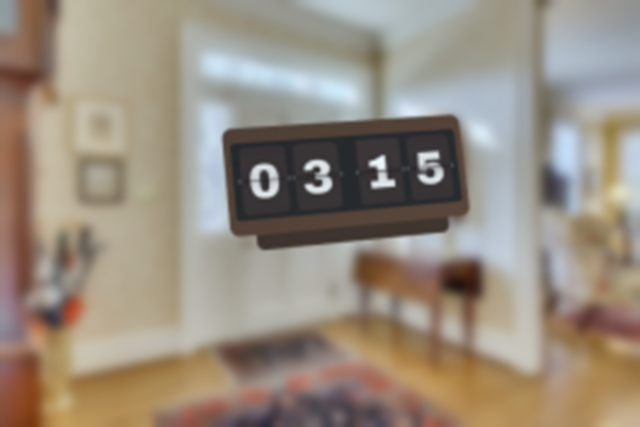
3:15
